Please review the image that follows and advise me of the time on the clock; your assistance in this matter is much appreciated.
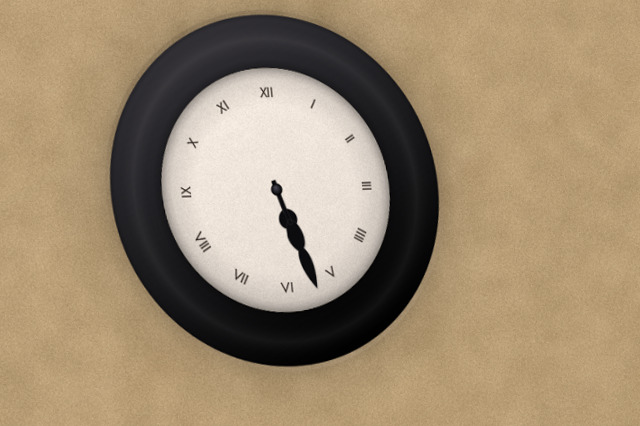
5:27
